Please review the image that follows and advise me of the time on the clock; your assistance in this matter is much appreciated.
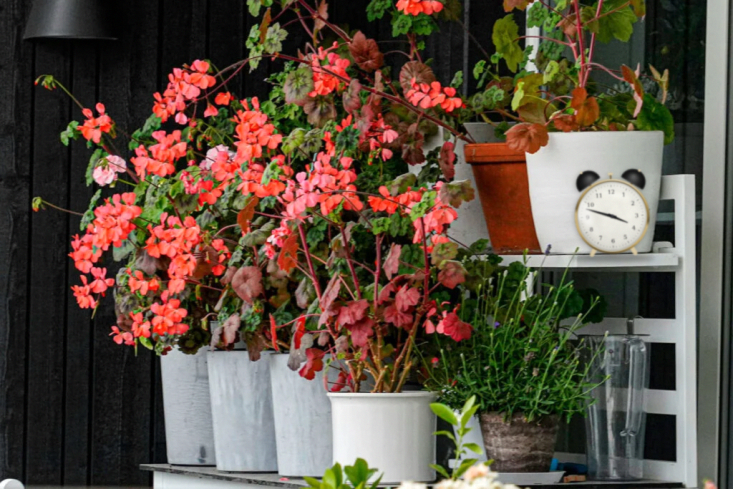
3:48
